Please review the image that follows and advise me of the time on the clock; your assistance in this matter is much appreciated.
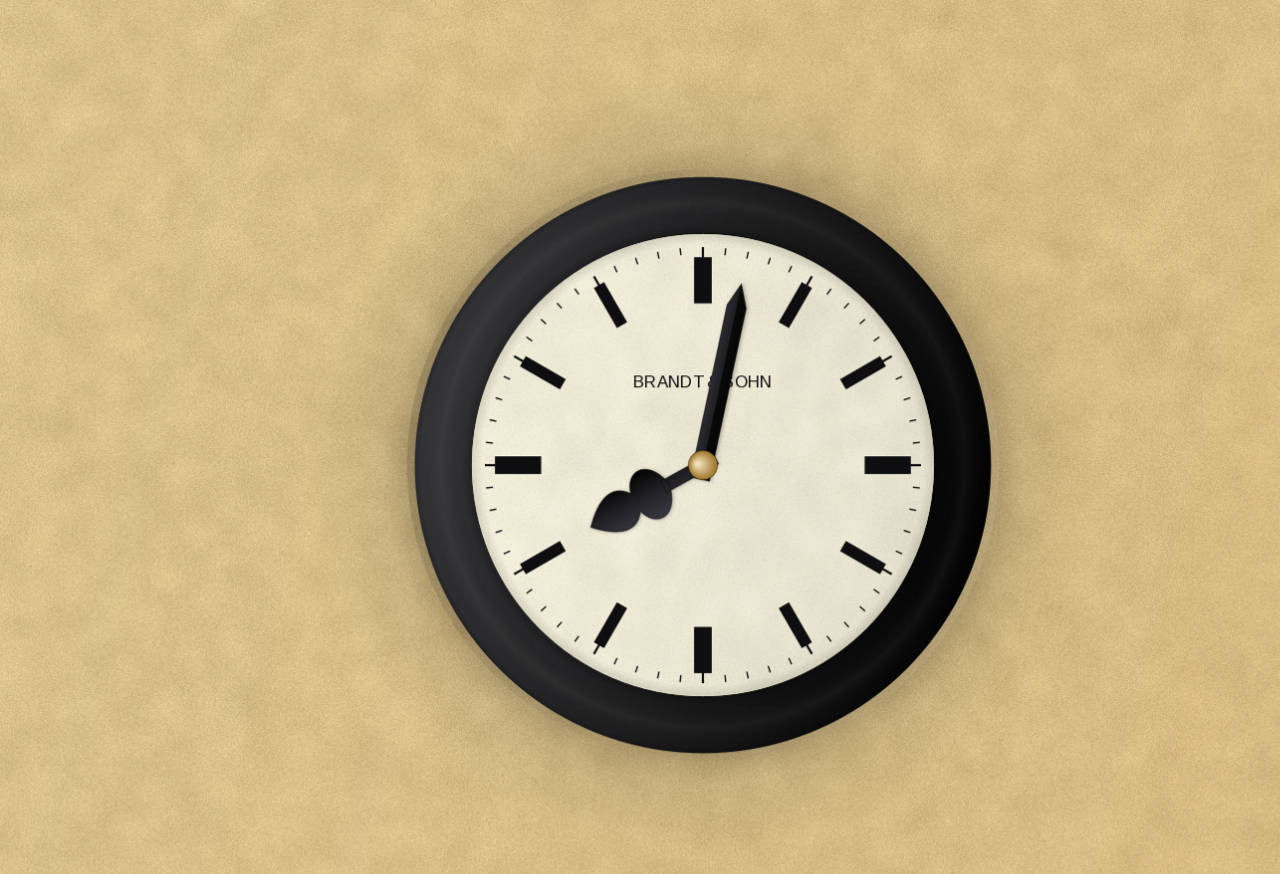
8:02
